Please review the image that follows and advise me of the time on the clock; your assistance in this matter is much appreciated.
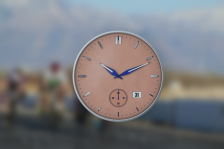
10:11
